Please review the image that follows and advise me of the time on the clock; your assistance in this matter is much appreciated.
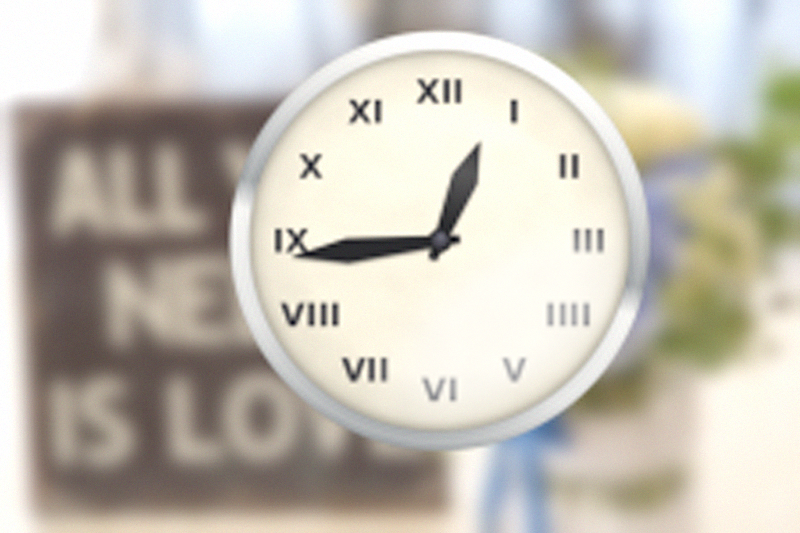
12:44
